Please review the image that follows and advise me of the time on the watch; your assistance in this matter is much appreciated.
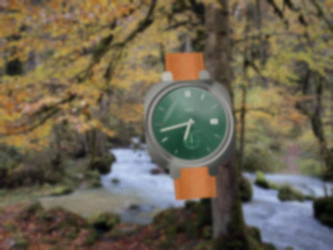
6:43
